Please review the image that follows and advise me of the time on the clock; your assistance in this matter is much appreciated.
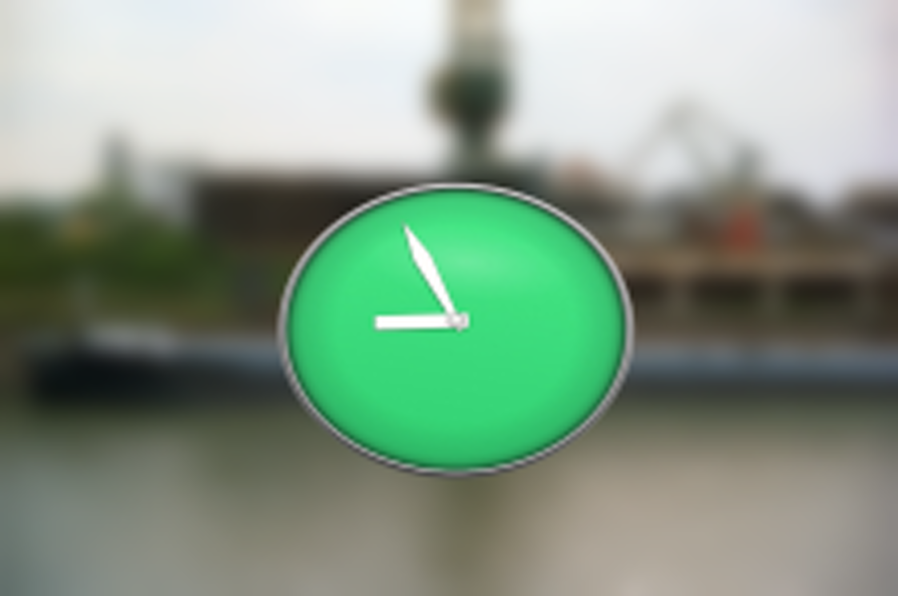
8:56
